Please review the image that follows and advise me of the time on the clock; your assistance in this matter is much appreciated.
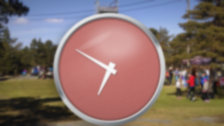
6:50
